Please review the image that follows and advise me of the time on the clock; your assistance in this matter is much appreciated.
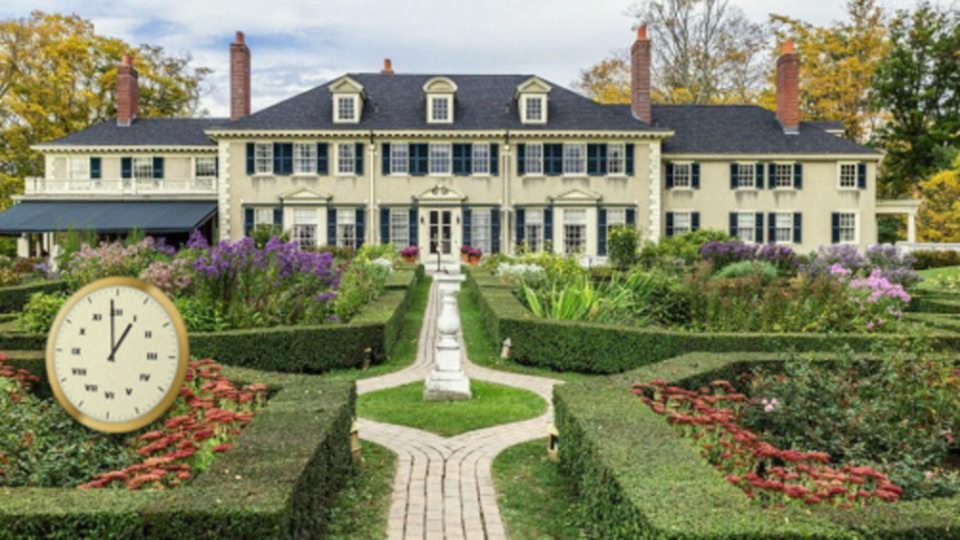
12:59
